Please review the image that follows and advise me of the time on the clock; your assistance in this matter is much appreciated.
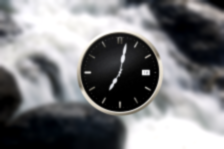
7:02
